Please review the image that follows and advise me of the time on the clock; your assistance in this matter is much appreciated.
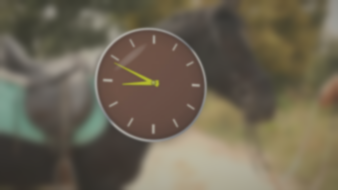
8:49
